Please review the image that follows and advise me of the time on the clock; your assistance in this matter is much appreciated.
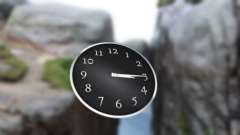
3:15
